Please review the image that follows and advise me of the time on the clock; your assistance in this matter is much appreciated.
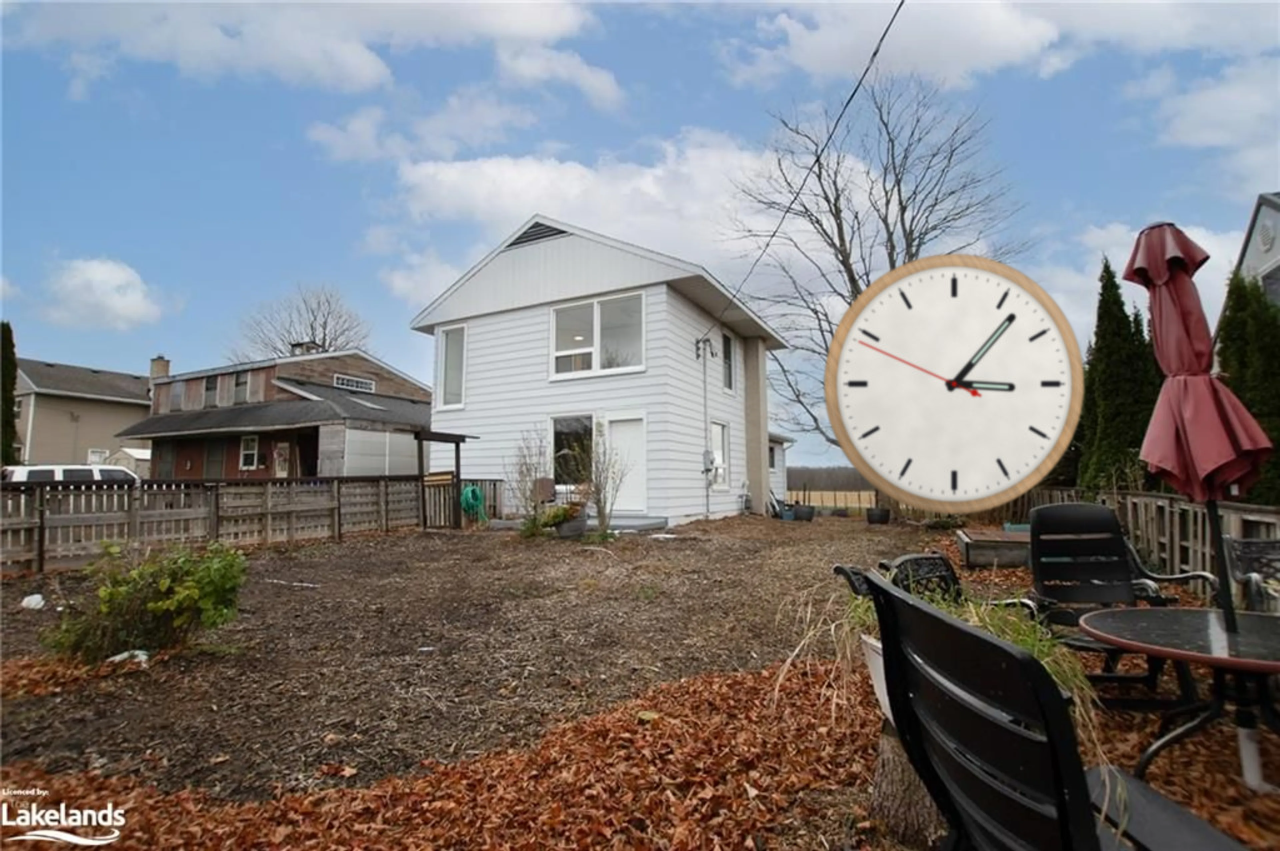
3:06:49
